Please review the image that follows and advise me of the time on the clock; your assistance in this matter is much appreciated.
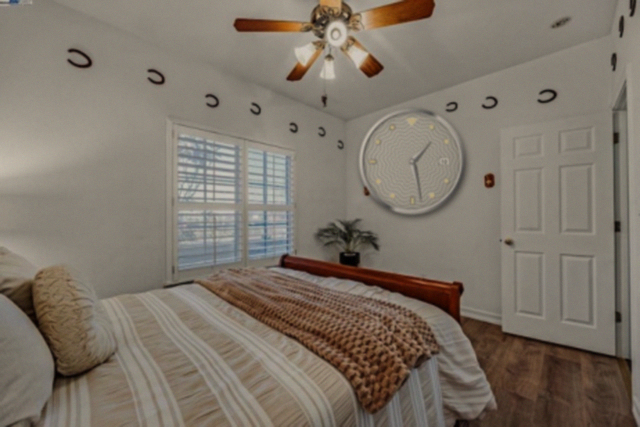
1:28
